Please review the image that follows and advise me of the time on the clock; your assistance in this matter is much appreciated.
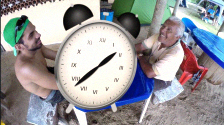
1:38
